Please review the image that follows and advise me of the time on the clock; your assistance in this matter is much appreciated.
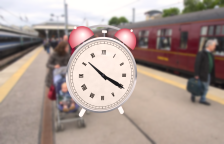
10:20
